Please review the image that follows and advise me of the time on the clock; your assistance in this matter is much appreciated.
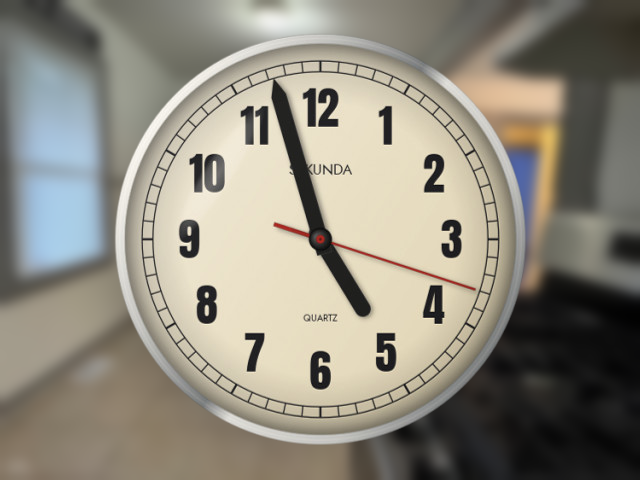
4:57:18
